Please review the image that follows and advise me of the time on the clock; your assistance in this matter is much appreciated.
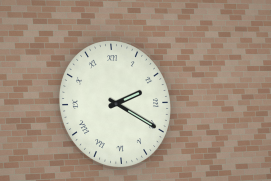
2:20
